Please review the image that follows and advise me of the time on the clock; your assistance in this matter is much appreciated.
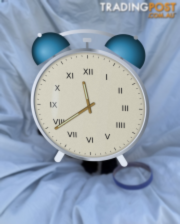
11:39
